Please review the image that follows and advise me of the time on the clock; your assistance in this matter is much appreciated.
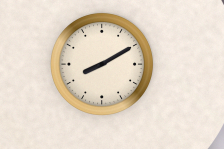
8:10
